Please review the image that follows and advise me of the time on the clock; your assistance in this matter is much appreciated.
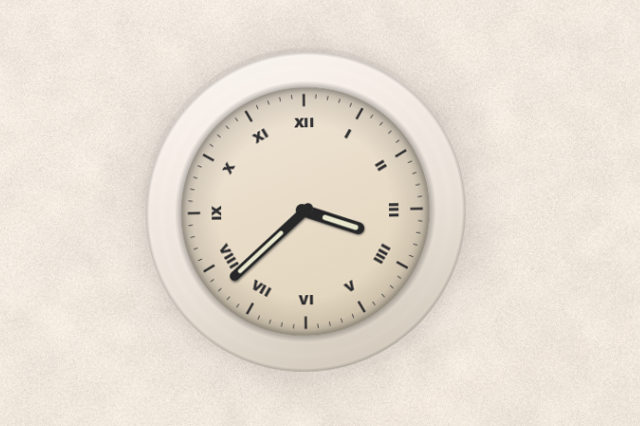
3:38
